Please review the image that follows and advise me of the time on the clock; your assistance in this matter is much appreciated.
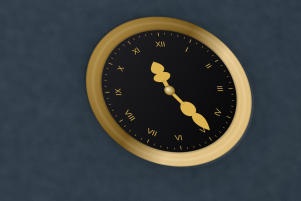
11:24
